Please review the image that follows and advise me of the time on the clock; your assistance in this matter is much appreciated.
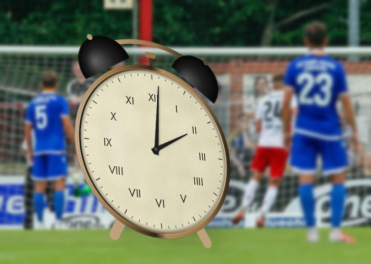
2:01
